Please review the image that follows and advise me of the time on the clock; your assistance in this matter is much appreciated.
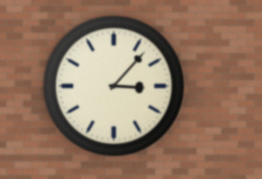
3:07
